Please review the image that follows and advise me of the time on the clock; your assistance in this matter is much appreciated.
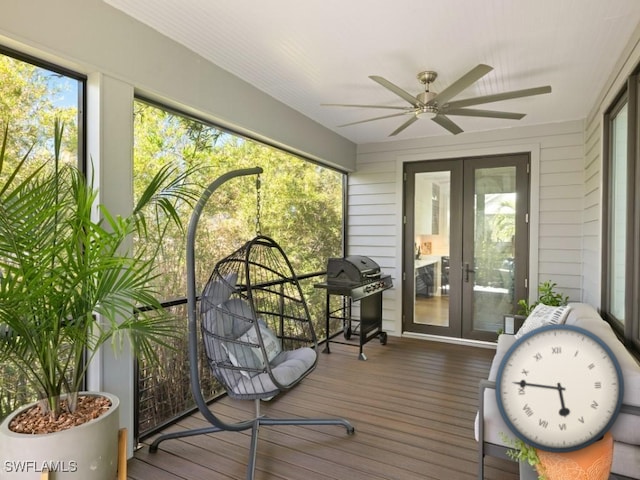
5:47
